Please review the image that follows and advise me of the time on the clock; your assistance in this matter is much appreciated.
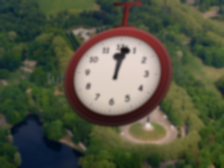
12:02
